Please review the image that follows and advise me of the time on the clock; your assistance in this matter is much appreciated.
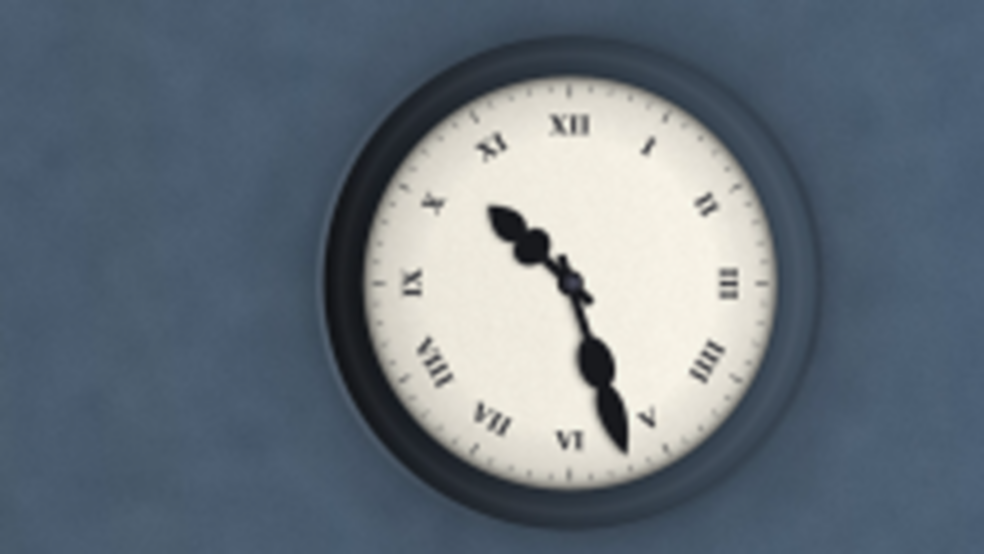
10:27
